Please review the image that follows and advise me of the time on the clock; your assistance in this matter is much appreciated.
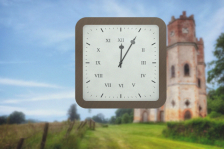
12:05
